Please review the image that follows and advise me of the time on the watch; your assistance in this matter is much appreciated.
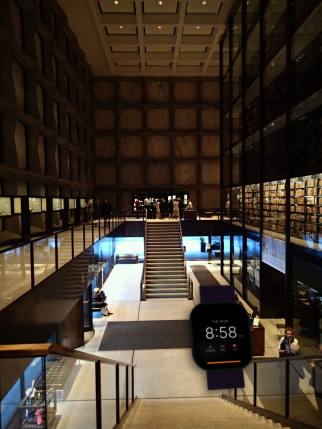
8:58
